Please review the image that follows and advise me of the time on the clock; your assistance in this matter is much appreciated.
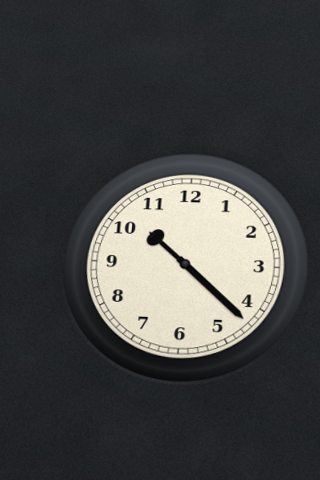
10:22
